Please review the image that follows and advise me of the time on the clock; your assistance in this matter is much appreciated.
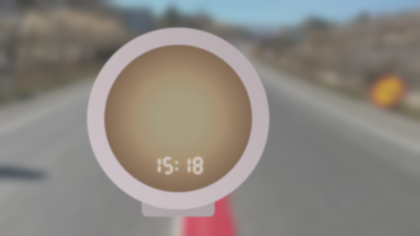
15:18
